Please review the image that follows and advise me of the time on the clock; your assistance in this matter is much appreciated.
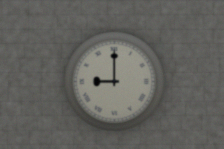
9:00
